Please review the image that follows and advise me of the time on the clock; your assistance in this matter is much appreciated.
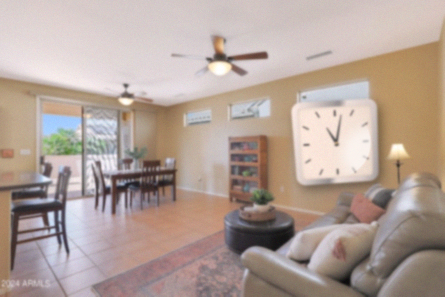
11:02
